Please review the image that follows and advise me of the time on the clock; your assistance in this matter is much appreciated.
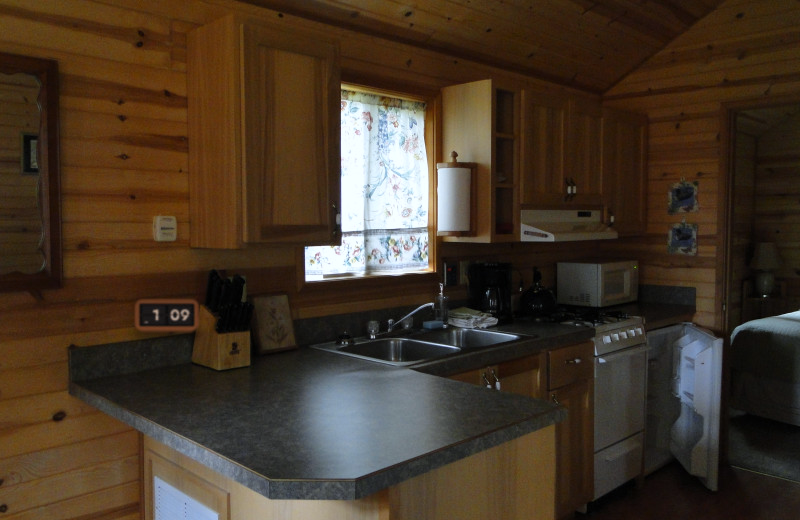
1:09
